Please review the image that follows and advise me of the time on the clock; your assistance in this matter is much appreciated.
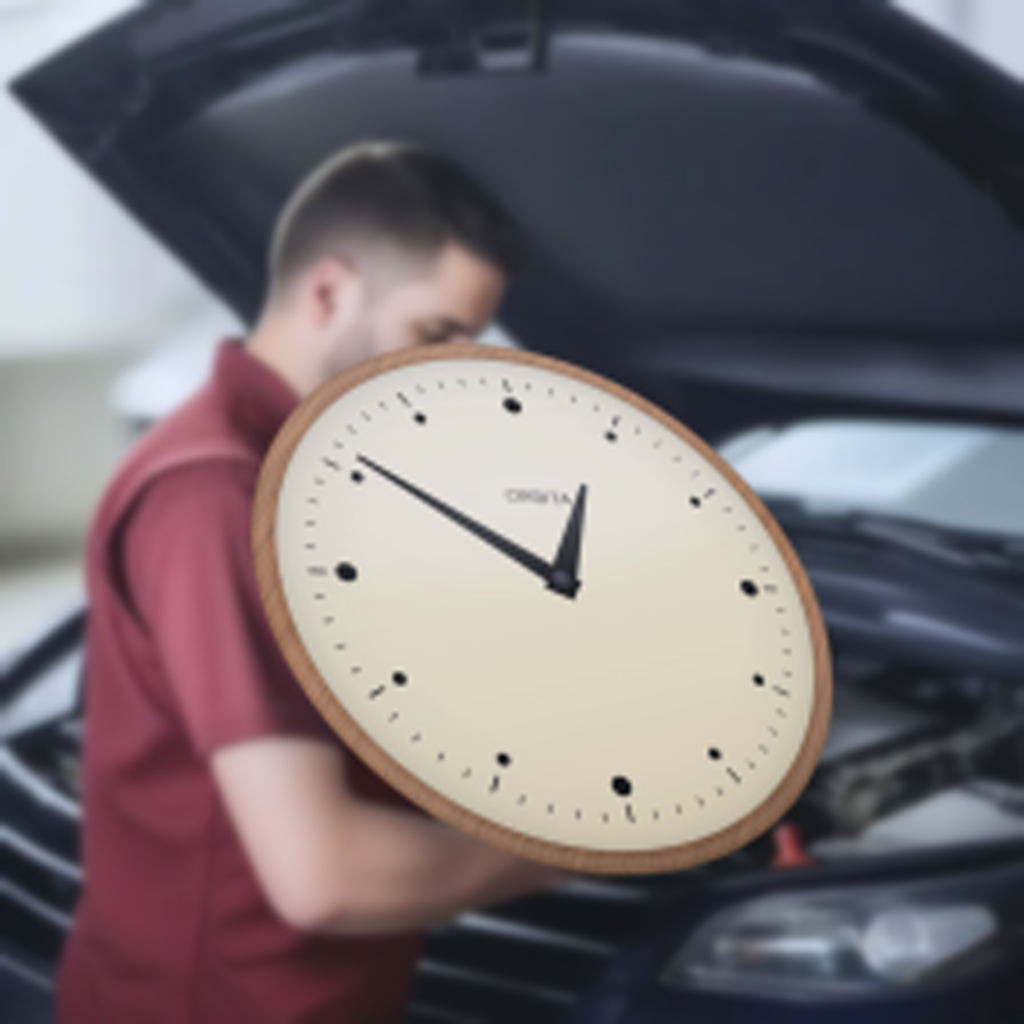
12:51
